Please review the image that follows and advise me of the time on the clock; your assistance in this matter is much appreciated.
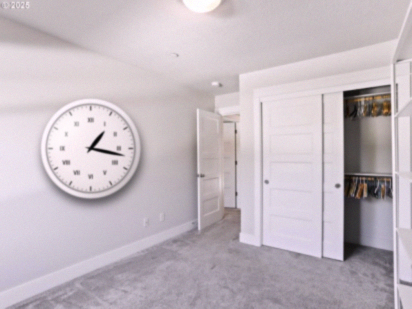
1:17
